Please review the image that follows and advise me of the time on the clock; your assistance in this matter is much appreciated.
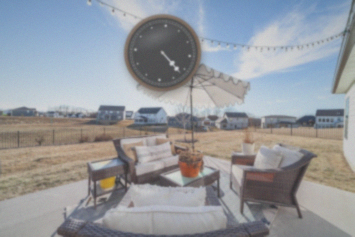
4:22
